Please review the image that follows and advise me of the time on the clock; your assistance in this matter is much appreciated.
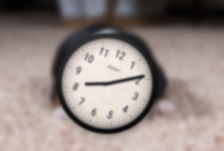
8:09
